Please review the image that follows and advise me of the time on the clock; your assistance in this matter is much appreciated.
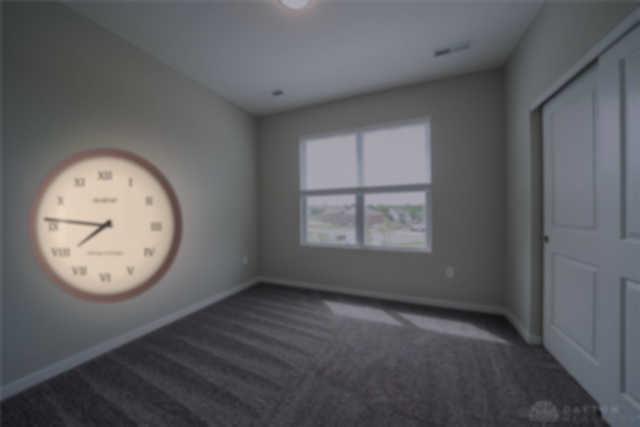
7:46
